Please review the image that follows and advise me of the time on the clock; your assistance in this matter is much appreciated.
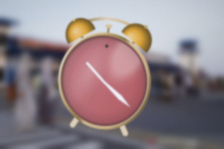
10:21
